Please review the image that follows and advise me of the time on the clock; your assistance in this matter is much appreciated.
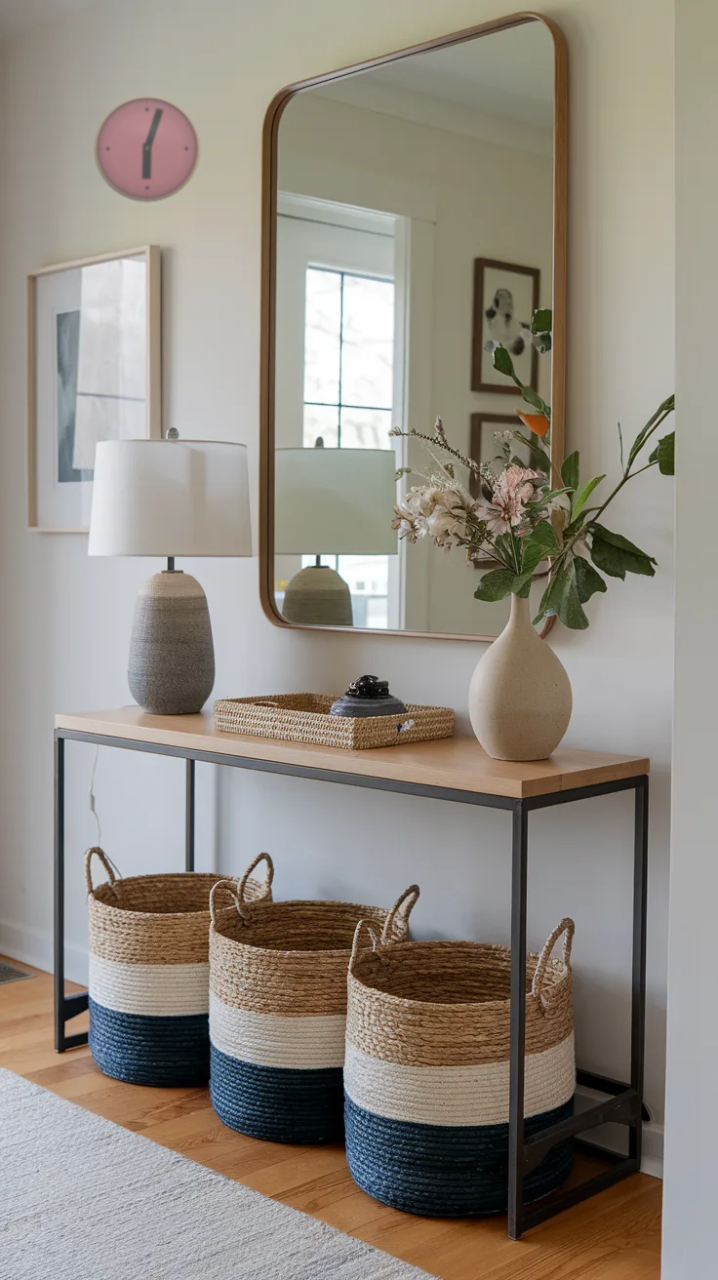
6:03
